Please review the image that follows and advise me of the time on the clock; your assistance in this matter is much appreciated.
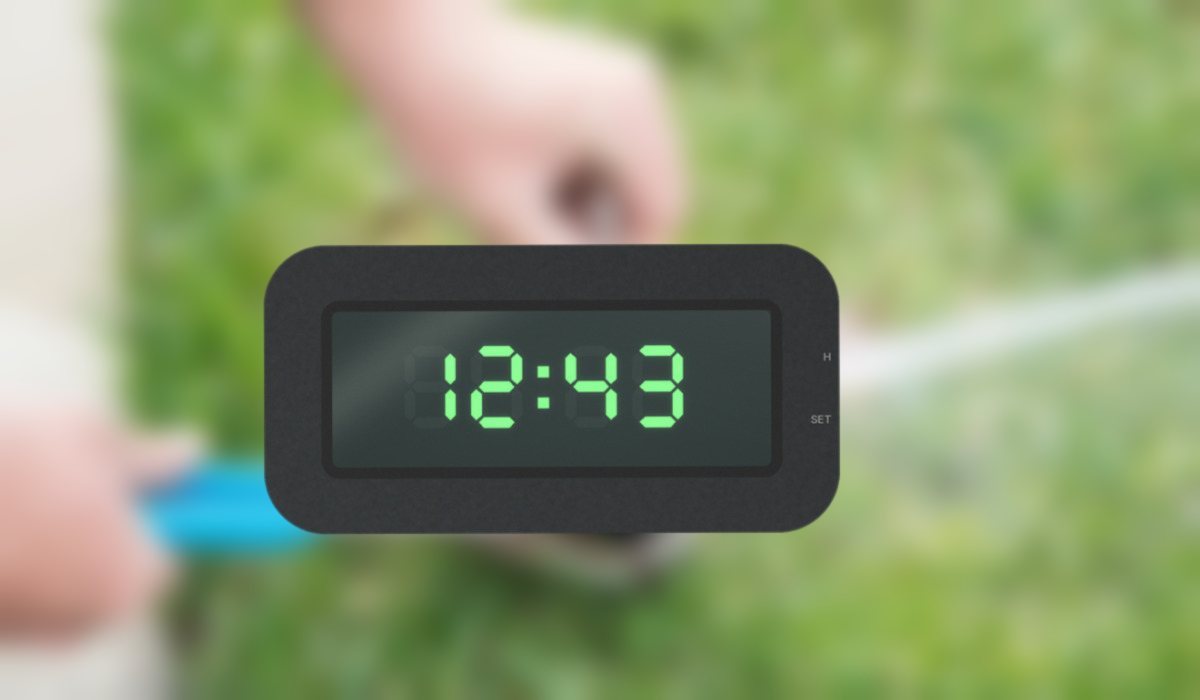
12:43
